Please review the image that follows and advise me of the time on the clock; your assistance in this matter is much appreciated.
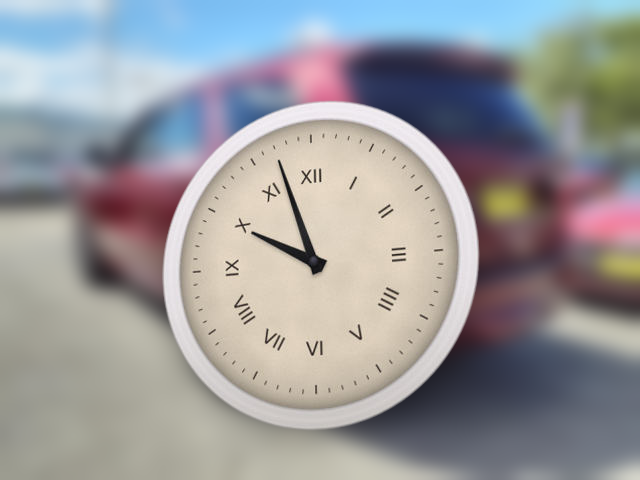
9:57
